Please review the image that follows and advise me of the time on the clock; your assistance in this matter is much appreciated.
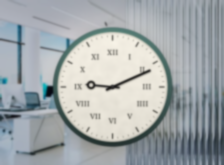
9:11
